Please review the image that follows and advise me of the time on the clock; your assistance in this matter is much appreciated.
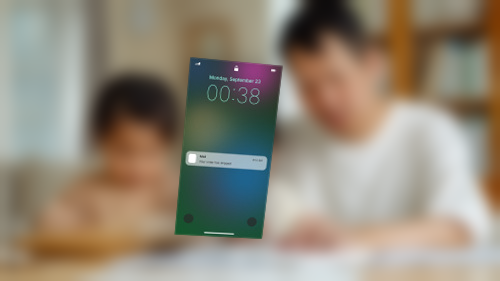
0:38
